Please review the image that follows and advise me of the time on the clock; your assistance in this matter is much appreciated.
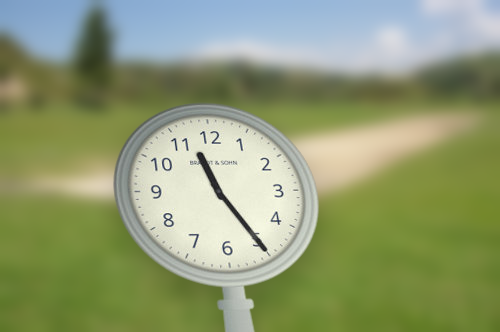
11:25
